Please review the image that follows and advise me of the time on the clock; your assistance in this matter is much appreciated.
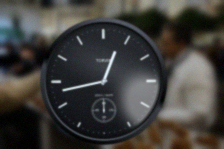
12:43
